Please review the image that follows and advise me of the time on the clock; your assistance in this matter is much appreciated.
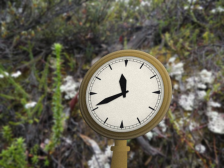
11:41
